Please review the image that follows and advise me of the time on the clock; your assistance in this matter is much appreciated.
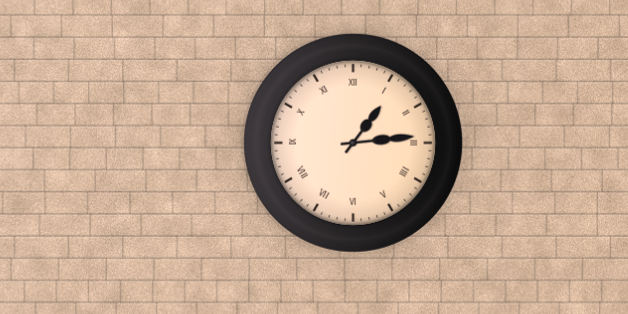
1:14
